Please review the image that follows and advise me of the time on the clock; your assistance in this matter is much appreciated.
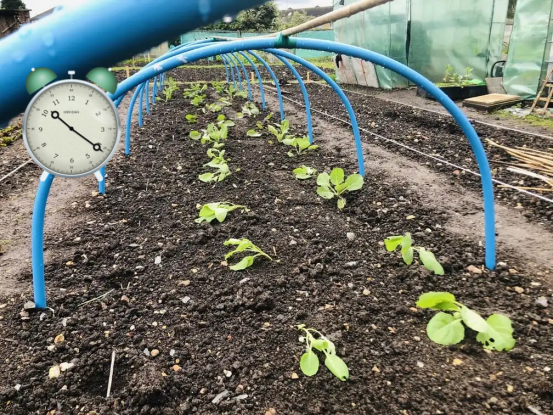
10:21
